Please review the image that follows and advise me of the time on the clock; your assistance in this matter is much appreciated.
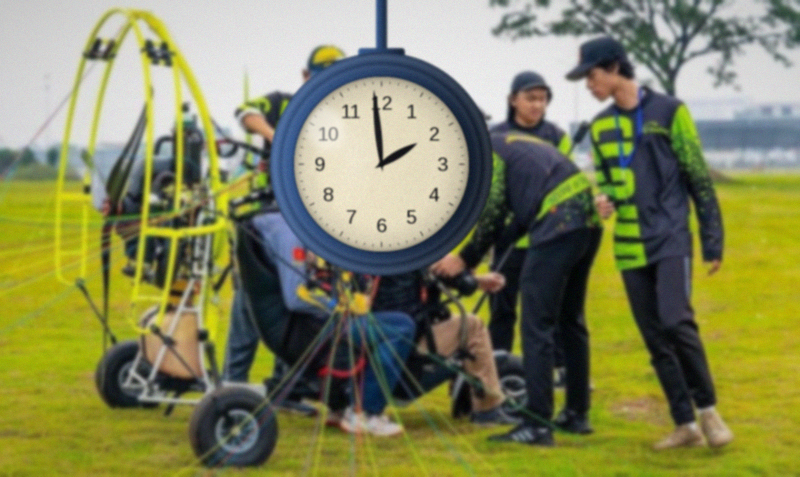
1:59
